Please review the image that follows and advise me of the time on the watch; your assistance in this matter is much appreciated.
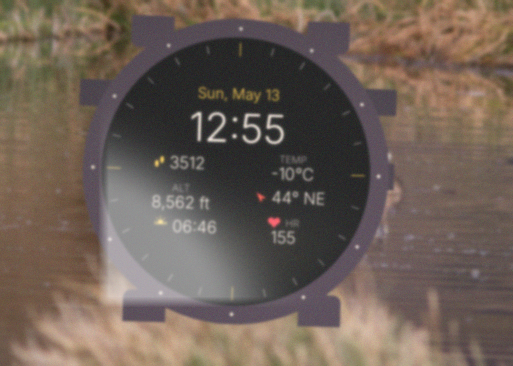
12:55
